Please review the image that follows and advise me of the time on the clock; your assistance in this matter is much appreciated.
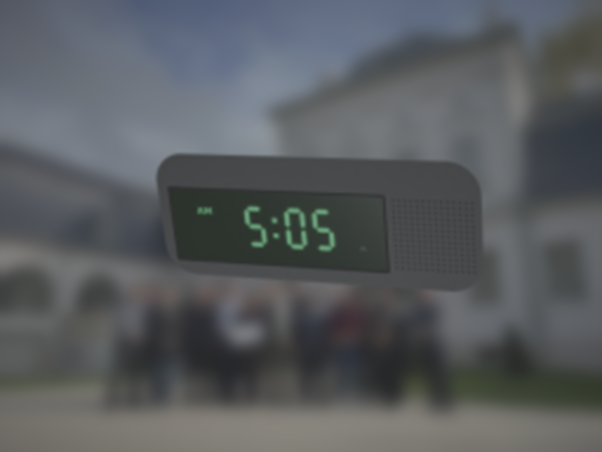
5:05
